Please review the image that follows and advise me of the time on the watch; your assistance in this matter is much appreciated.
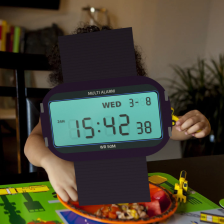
15:42:38
